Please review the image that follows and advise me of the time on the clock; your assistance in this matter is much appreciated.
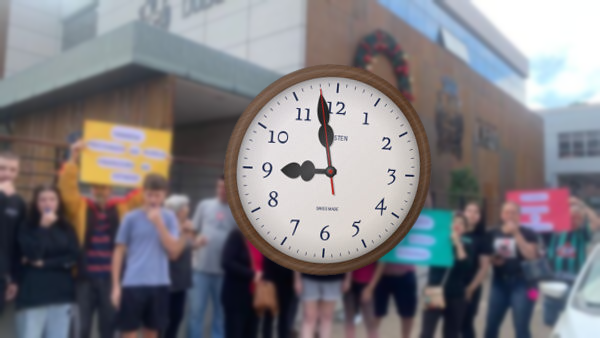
8:57:58
